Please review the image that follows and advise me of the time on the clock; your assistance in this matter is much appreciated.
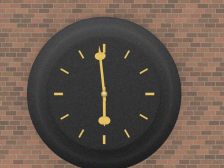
5:59
